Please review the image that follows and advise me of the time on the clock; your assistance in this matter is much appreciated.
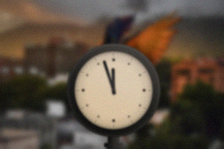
11:57
